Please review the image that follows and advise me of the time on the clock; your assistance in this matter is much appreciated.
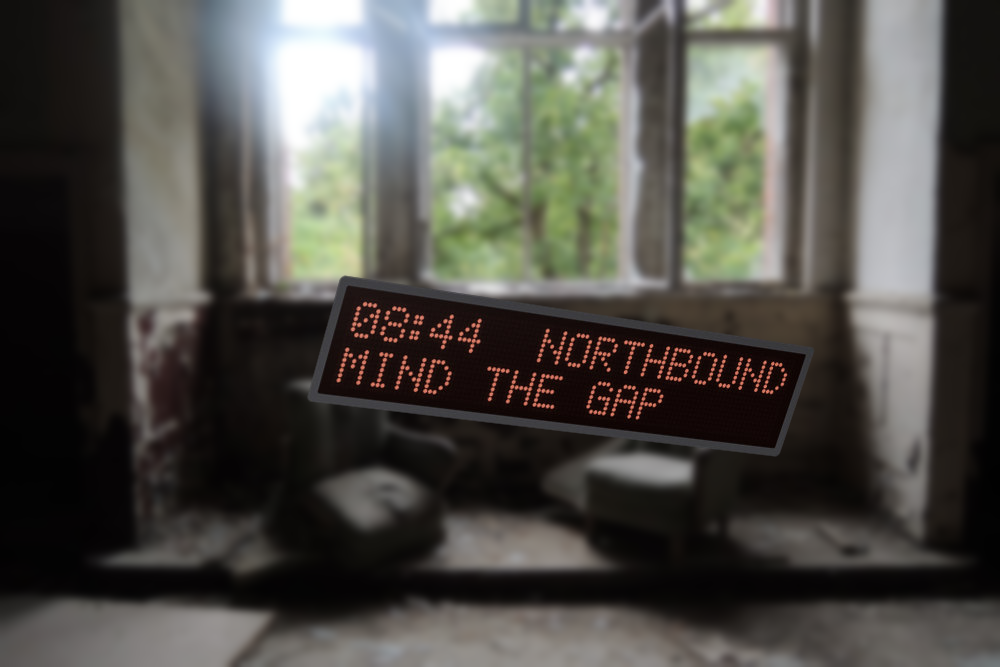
8:44
